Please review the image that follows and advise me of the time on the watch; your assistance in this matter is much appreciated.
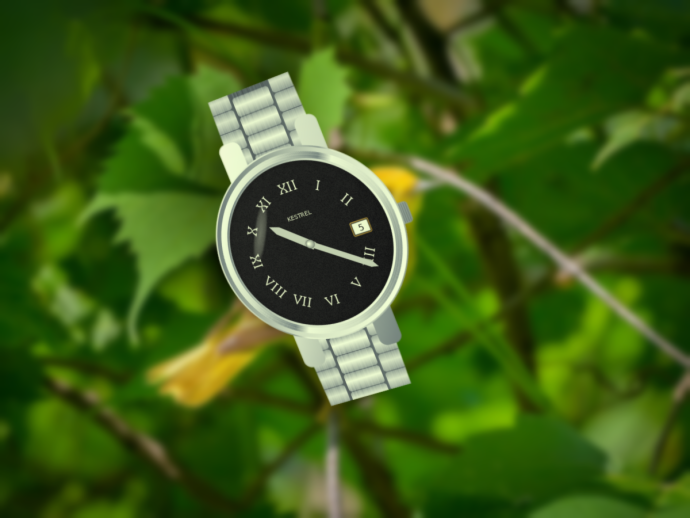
10:21
